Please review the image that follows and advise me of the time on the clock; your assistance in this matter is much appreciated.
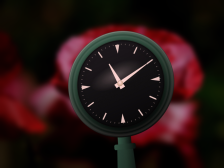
11:10
